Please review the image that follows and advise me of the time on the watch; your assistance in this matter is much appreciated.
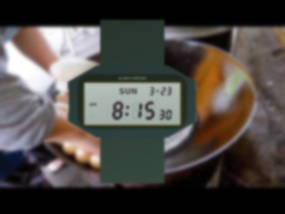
8:15
